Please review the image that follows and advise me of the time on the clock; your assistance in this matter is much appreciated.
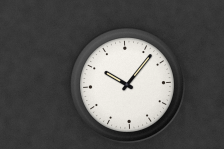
10:07
